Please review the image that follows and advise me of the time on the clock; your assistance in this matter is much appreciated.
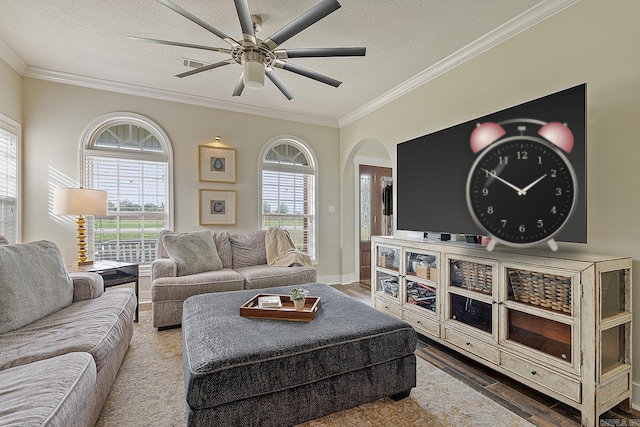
1:50
